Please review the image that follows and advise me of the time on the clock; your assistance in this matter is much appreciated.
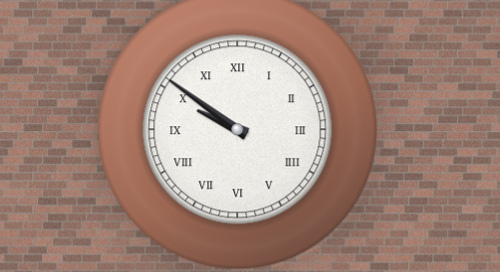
9:51
